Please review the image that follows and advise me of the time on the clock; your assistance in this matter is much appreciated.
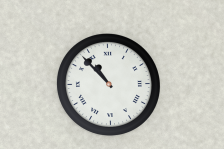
10:53
